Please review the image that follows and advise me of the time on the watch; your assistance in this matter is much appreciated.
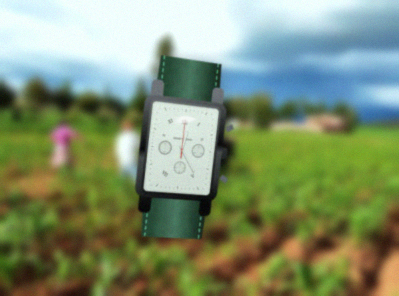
12:24
